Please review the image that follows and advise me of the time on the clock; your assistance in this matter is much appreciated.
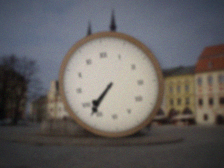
7:37
